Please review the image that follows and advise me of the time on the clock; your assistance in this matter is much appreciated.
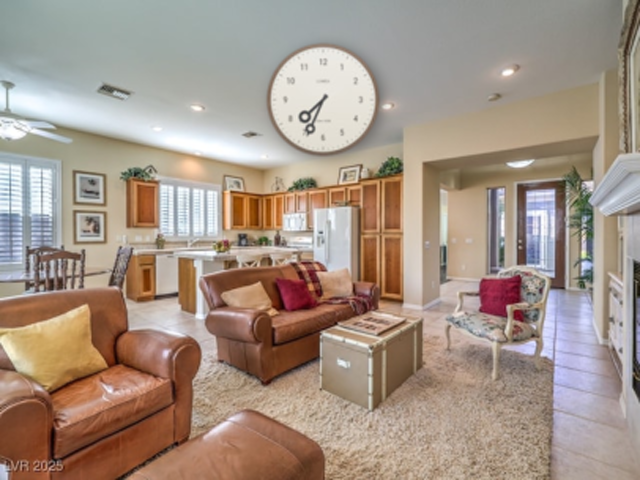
7:34
